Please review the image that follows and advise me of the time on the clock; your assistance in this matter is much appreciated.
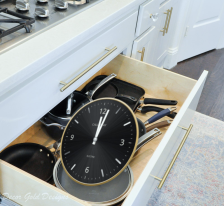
12:02
